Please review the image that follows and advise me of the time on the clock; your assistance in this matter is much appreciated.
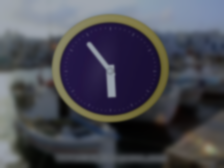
5:54
